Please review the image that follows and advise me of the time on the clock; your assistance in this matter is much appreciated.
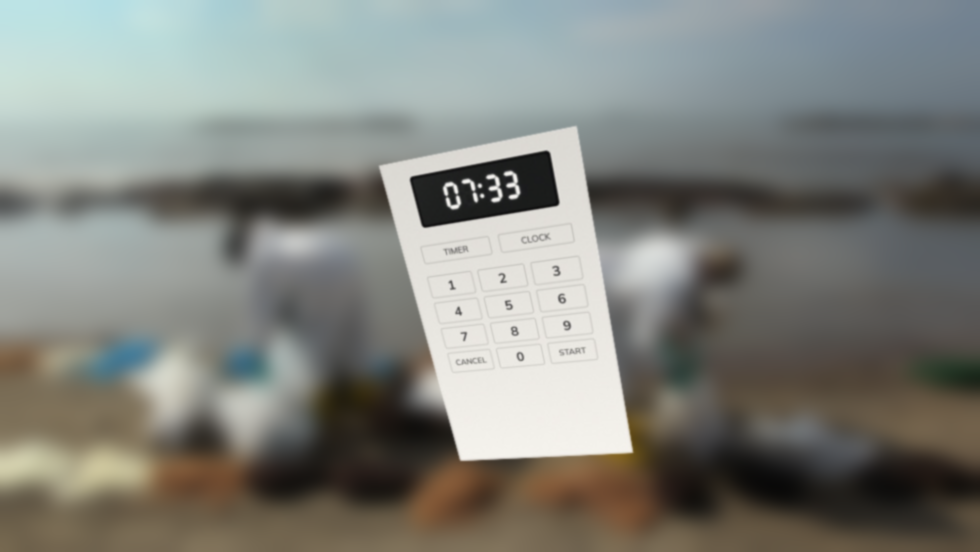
7:33
